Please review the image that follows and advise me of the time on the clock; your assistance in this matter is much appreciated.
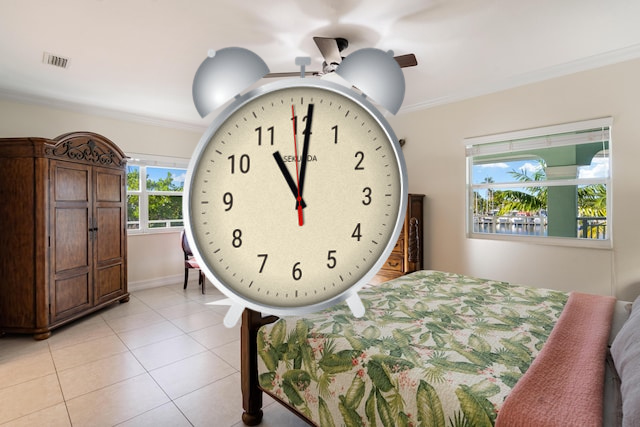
11:00:59
